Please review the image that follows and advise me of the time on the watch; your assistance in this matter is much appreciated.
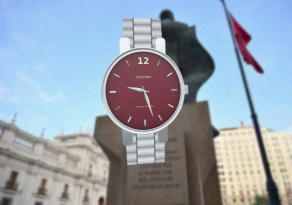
9:27
